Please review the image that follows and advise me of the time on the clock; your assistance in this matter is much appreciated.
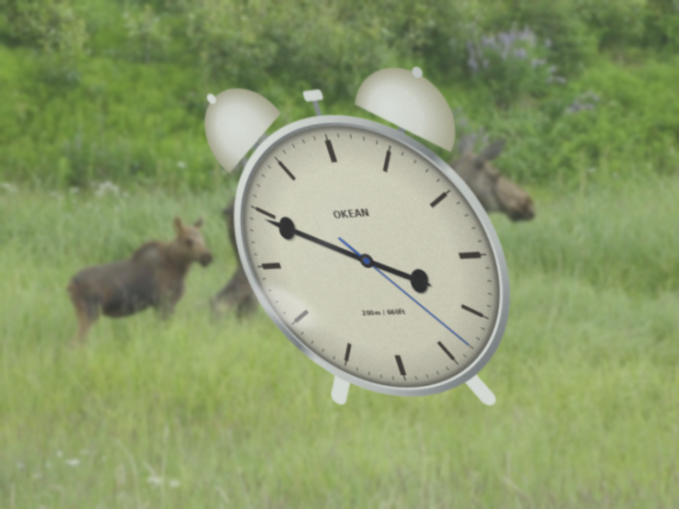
3:49:23
